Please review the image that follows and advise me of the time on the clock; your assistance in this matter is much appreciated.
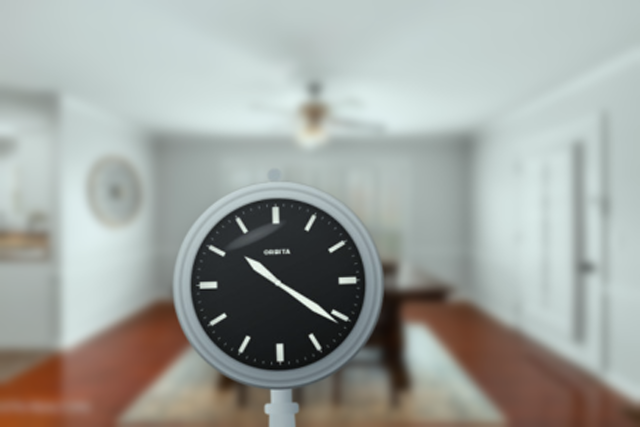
10:21
